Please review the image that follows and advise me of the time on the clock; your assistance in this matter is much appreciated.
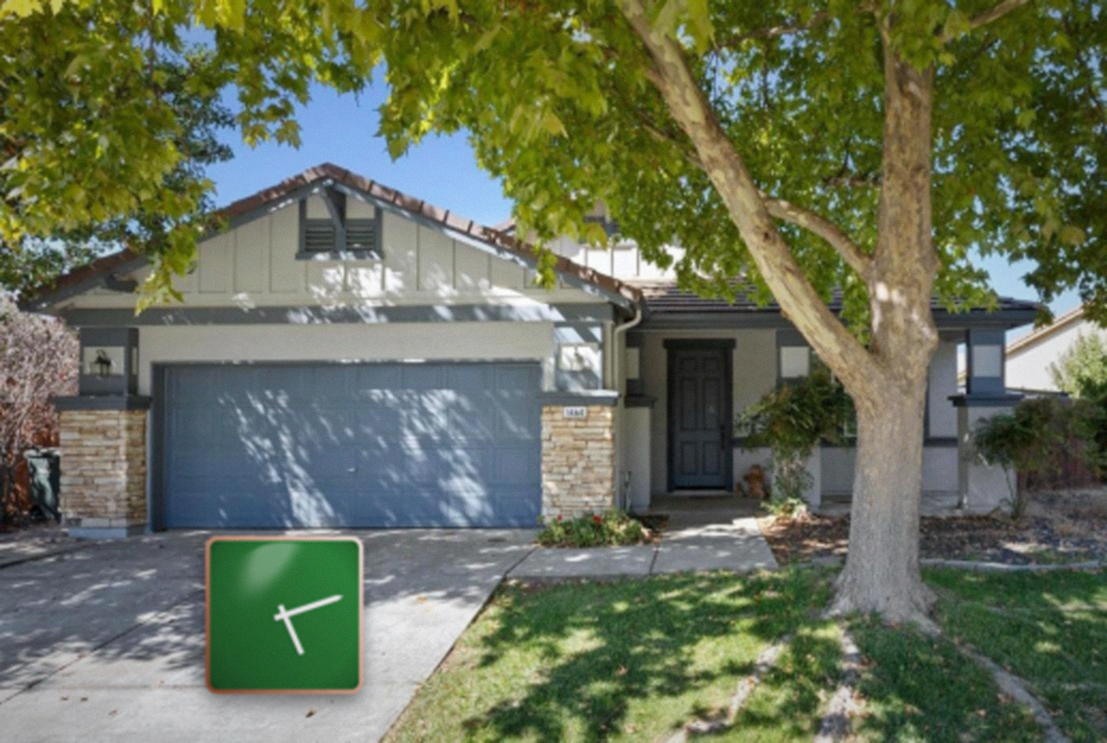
5:12
